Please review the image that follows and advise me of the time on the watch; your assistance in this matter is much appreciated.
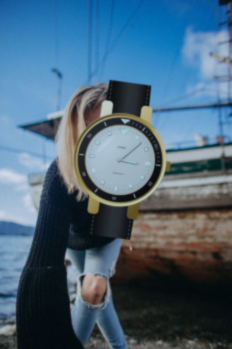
3:07
